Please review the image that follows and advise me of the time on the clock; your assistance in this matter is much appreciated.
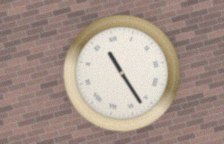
11:27
